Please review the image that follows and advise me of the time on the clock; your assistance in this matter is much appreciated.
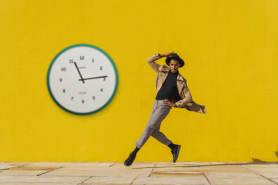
11:14
